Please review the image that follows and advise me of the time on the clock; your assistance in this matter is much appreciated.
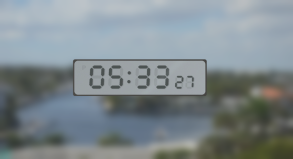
5:33:27
